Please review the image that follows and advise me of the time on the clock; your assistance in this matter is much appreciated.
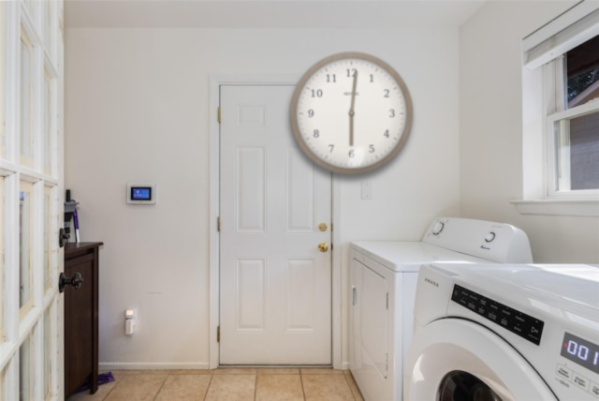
6:01
